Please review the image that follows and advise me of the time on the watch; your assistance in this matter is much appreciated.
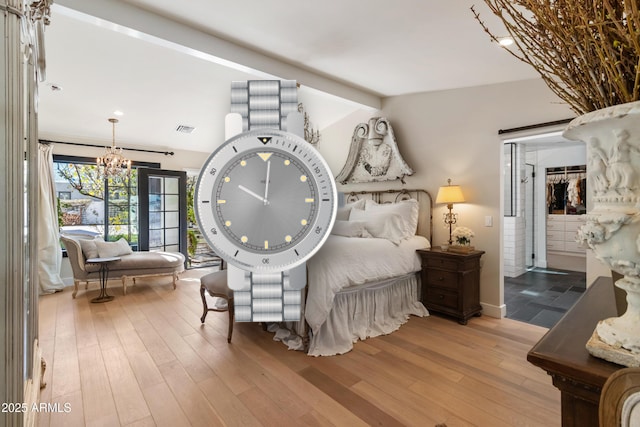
10:01
